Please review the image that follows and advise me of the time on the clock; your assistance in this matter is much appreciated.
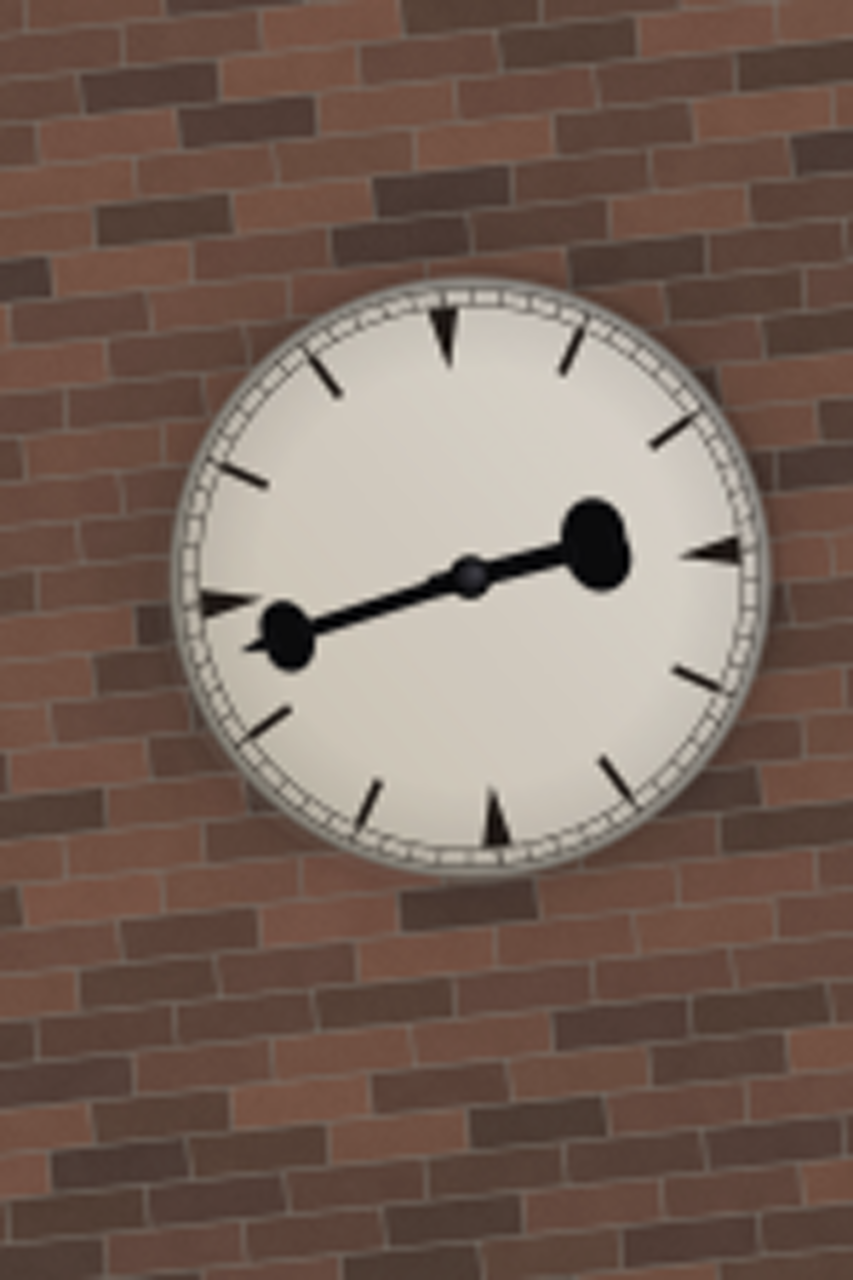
2:43
